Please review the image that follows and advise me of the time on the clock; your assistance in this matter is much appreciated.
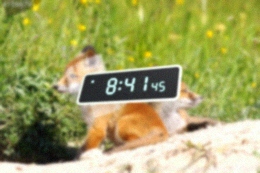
8:41
